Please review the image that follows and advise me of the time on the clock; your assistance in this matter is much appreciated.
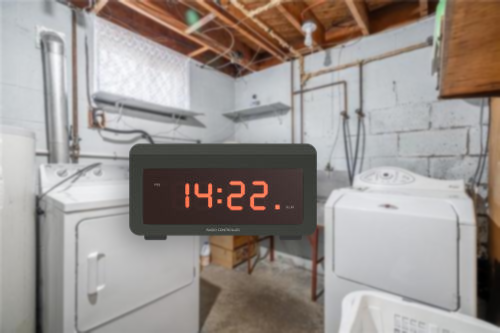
14:22
